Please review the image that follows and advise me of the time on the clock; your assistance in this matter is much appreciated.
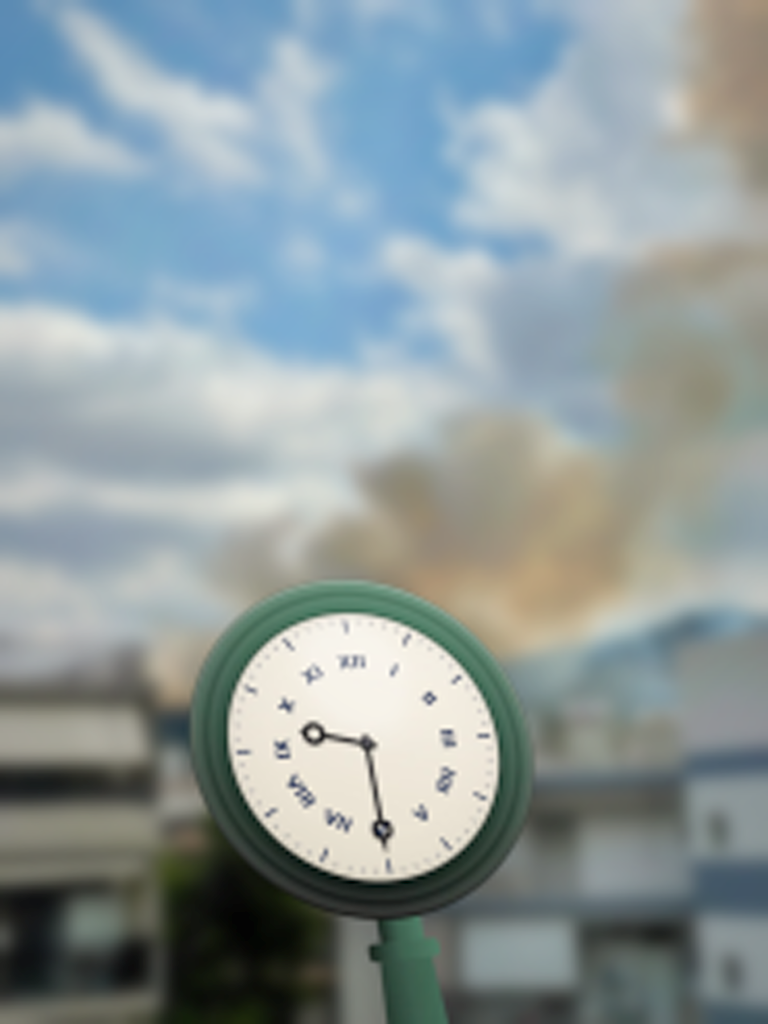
9:30
